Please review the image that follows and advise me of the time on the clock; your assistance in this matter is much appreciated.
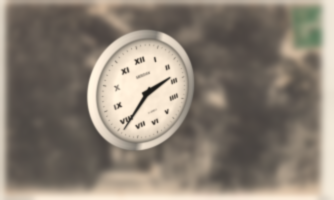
2:39
